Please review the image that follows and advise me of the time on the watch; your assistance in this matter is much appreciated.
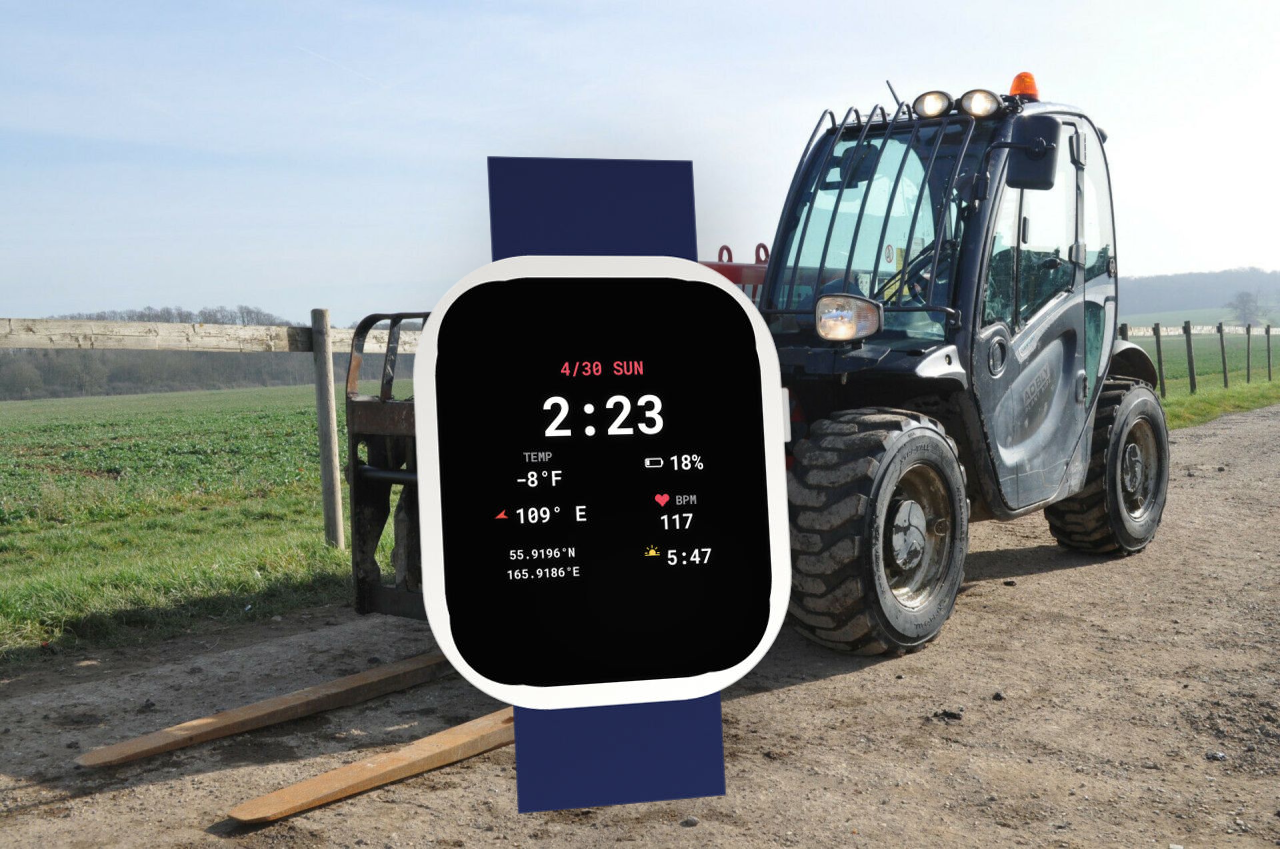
2:23
